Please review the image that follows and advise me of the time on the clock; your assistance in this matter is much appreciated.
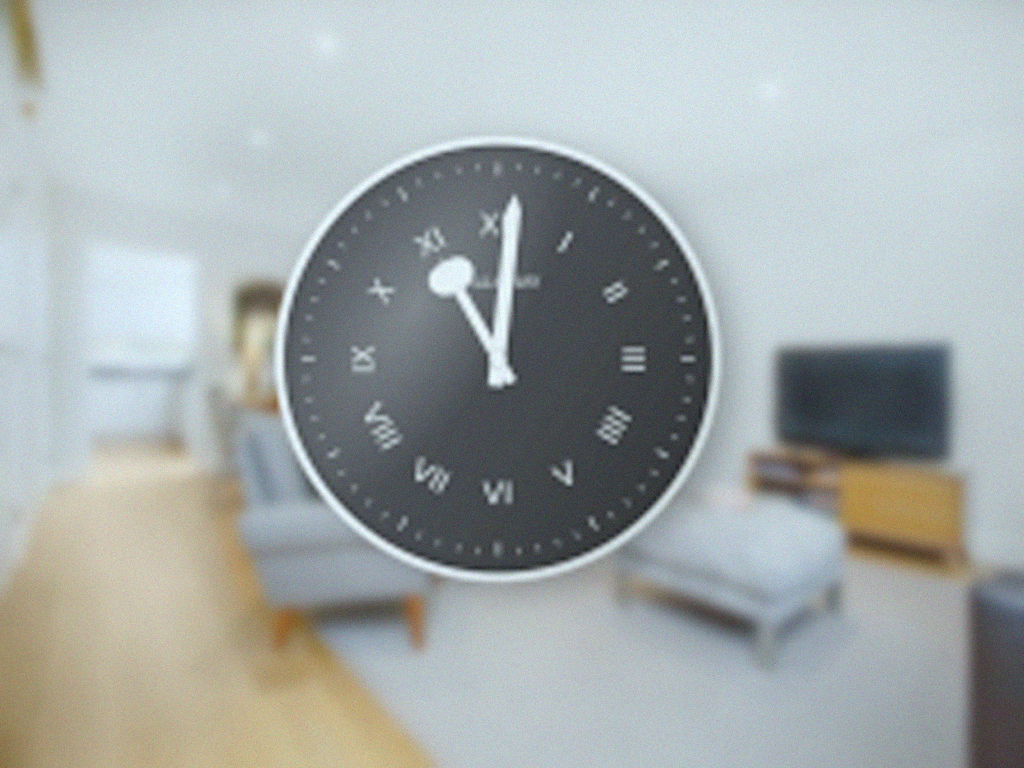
11:01
